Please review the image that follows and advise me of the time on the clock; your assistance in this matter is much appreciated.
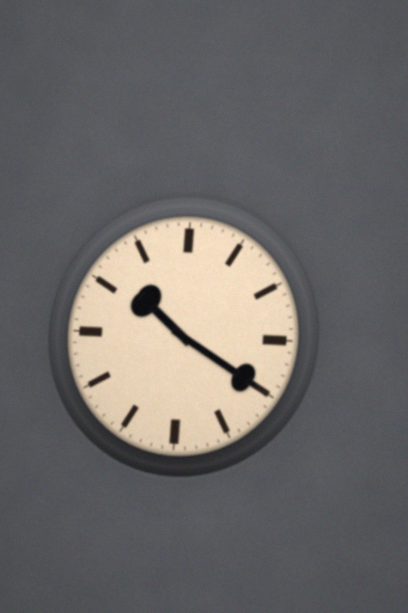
10:20
